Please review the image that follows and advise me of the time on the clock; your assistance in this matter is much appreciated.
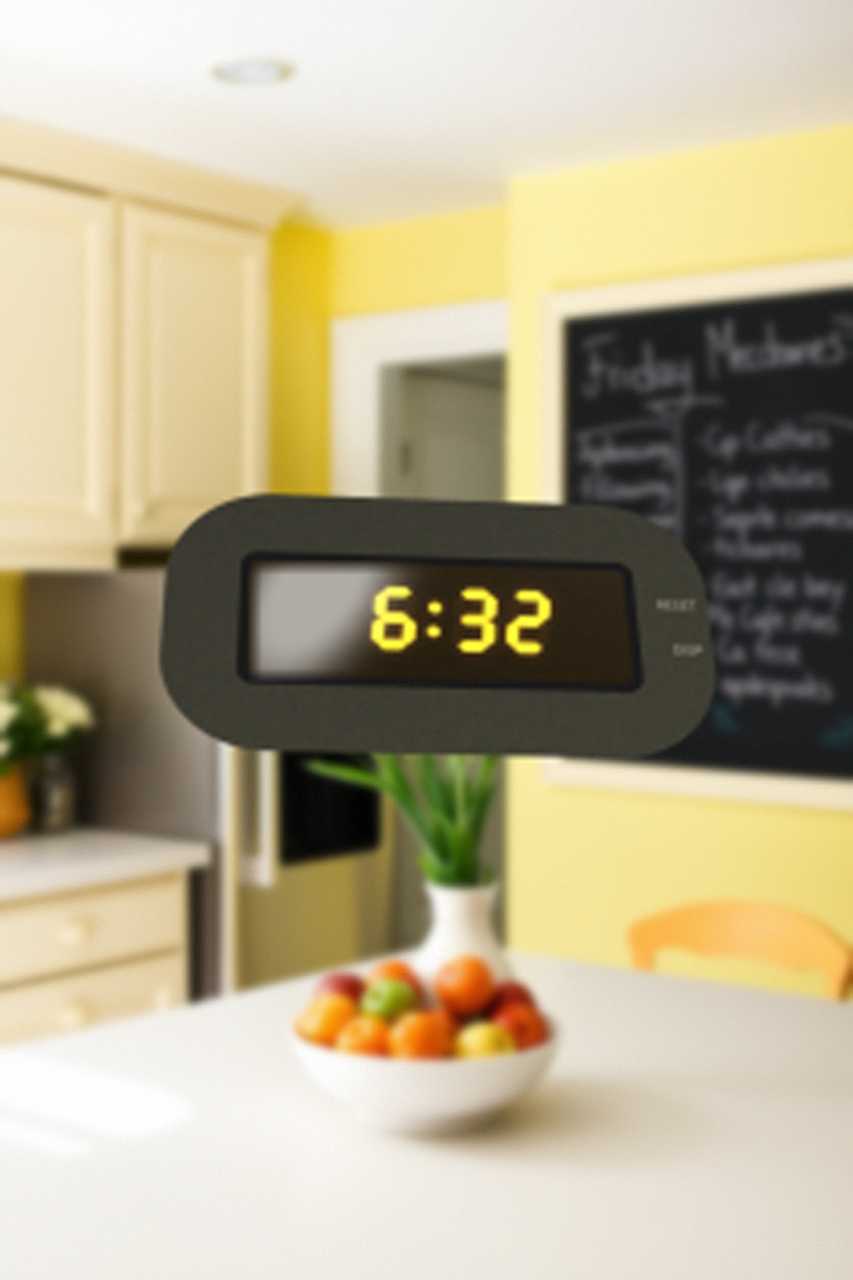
6:32
